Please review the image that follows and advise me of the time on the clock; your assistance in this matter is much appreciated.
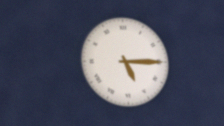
5:15
